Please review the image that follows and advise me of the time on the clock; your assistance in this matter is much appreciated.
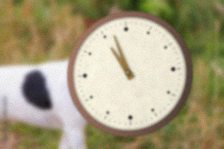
10:57
